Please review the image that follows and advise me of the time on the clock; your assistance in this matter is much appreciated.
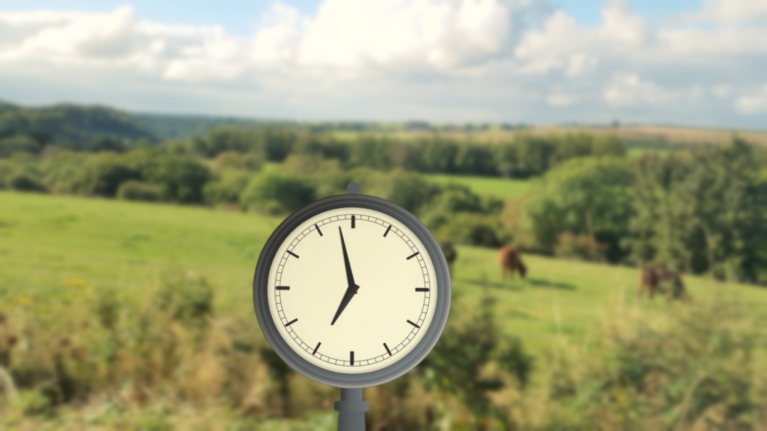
6:58
